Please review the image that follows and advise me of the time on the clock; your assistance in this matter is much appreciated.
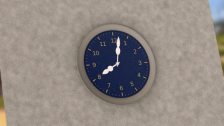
8:02
